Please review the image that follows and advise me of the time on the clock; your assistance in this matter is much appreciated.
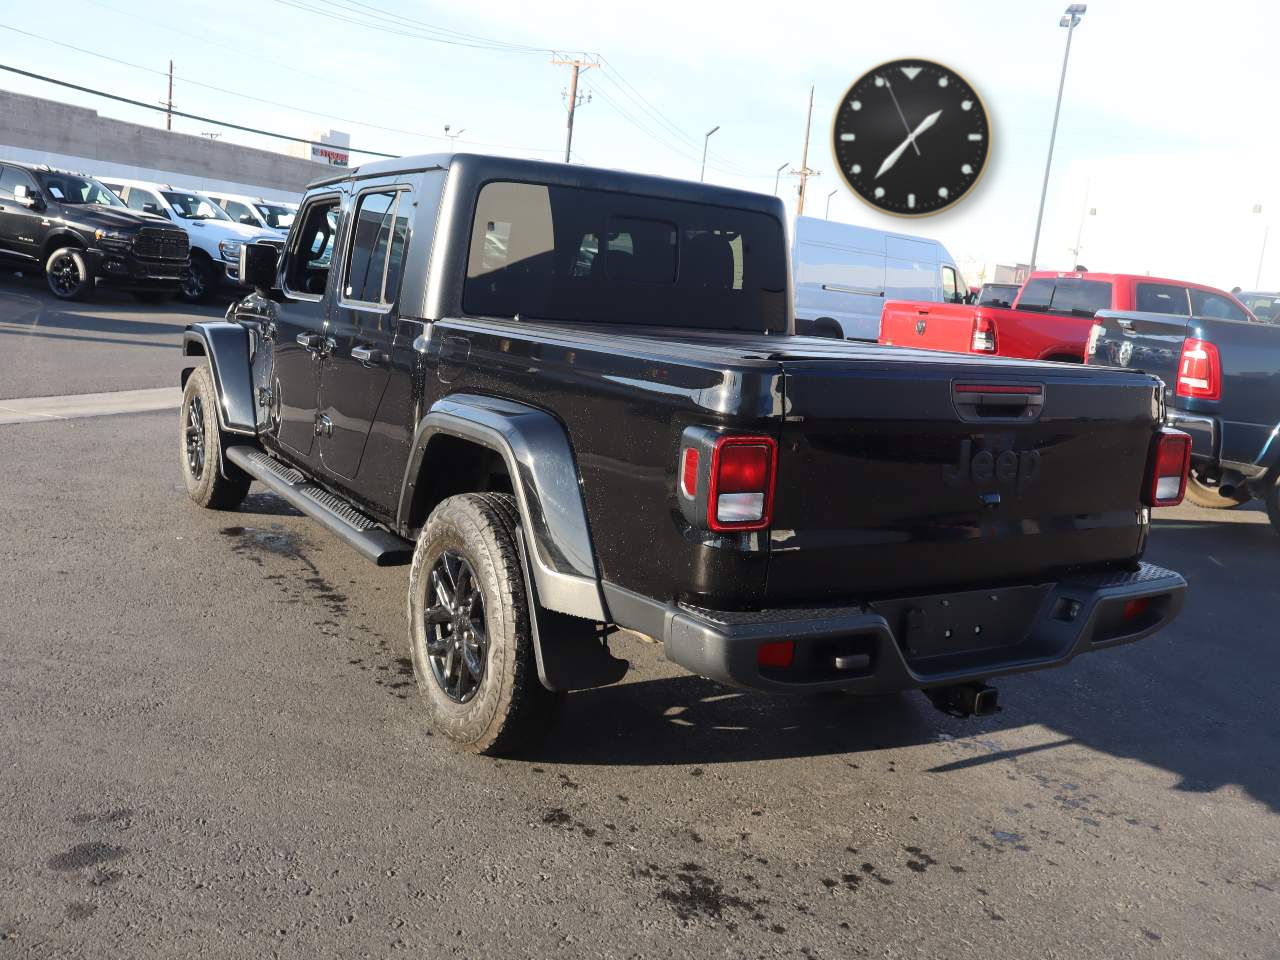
1:36:56
